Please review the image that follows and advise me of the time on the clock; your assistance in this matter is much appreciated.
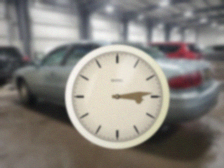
3:14
